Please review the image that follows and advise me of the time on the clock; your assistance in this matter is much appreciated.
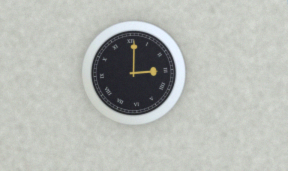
3:01
